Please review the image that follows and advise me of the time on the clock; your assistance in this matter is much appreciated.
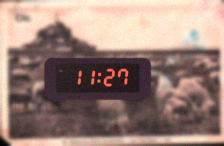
11:27
